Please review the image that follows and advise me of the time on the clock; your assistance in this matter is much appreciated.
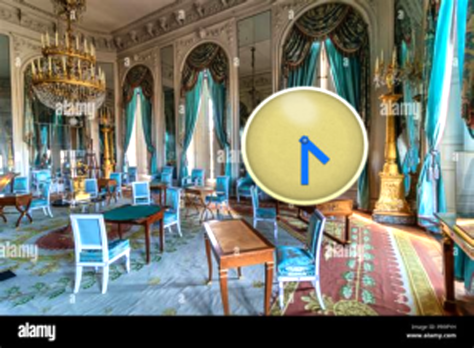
4:30
